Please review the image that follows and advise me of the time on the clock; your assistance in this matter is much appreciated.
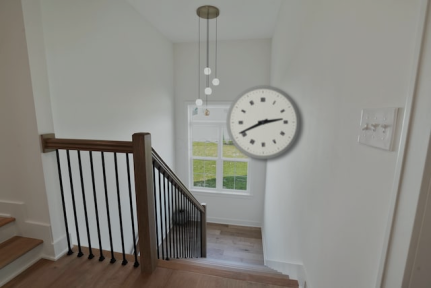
2:41
